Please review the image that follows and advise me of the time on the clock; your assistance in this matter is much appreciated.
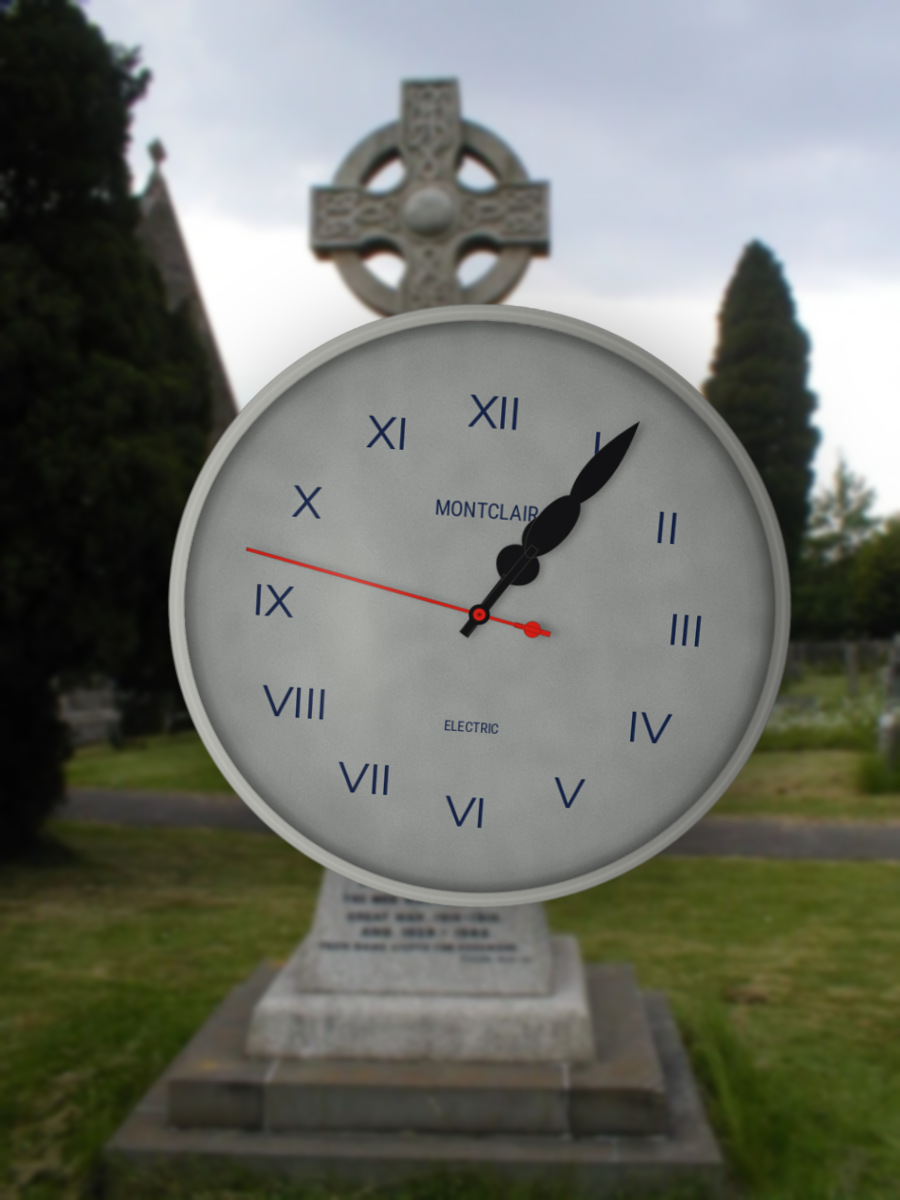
1:05:47
